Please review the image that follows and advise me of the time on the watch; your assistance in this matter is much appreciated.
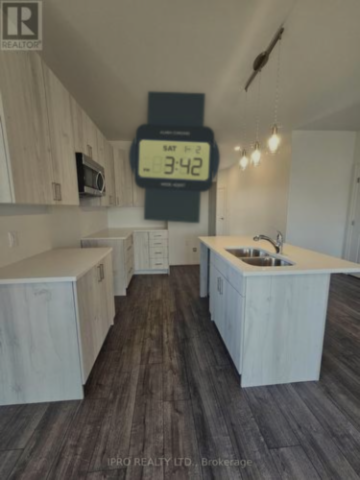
3:42
